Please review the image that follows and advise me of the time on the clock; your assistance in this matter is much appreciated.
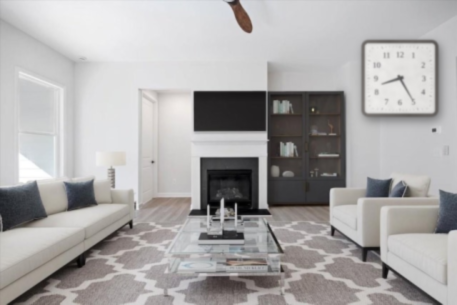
8:25
